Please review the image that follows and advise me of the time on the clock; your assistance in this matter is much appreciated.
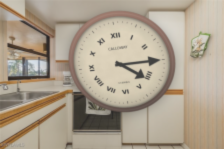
4:15
